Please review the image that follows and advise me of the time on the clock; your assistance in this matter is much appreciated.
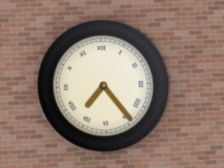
7:24
